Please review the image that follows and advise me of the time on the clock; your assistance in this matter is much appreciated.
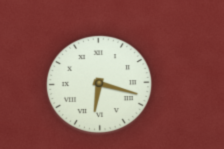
6:18
